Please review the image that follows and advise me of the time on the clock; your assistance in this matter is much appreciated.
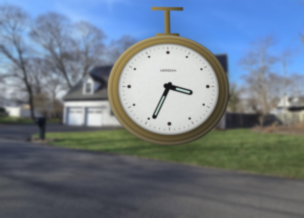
3:34
